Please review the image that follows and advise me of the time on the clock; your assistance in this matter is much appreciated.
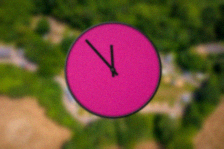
11:53
